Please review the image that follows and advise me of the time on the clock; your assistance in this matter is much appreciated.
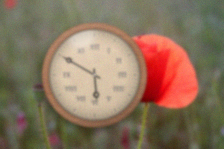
5:50
